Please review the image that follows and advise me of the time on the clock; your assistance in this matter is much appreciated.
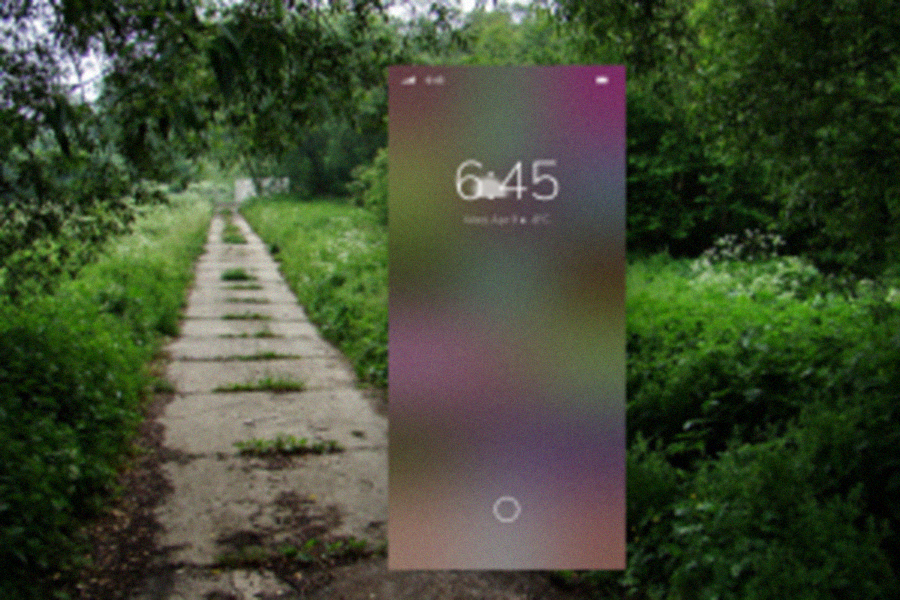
6:45
